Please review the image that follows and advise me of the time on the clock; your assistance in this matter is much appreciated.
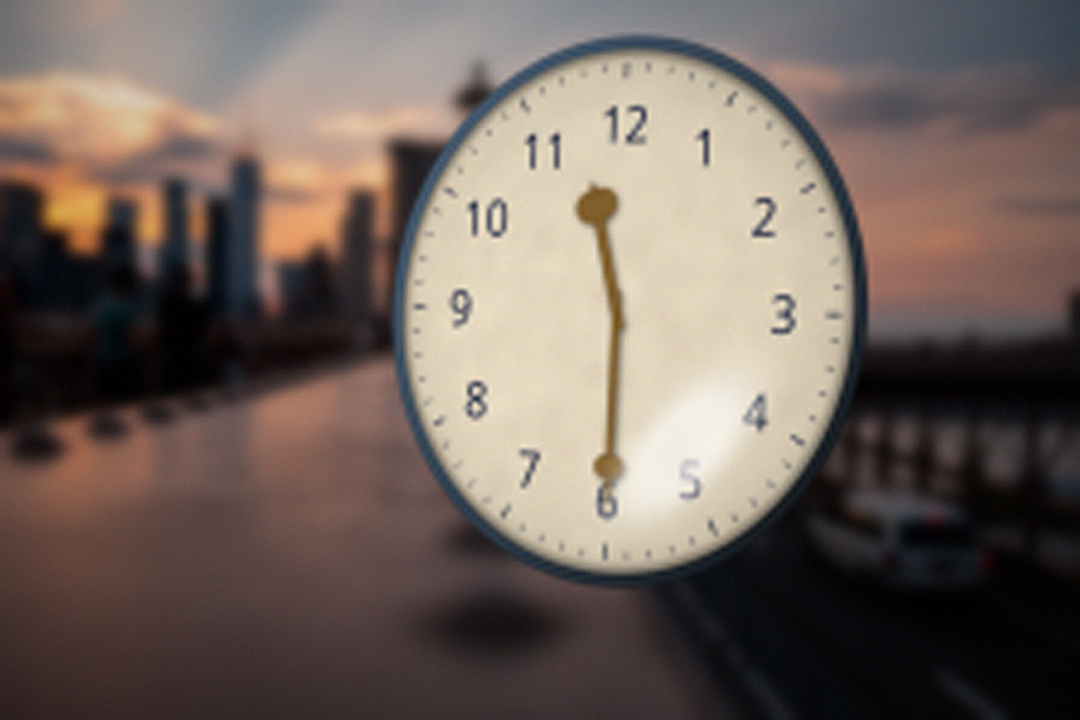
11:30
